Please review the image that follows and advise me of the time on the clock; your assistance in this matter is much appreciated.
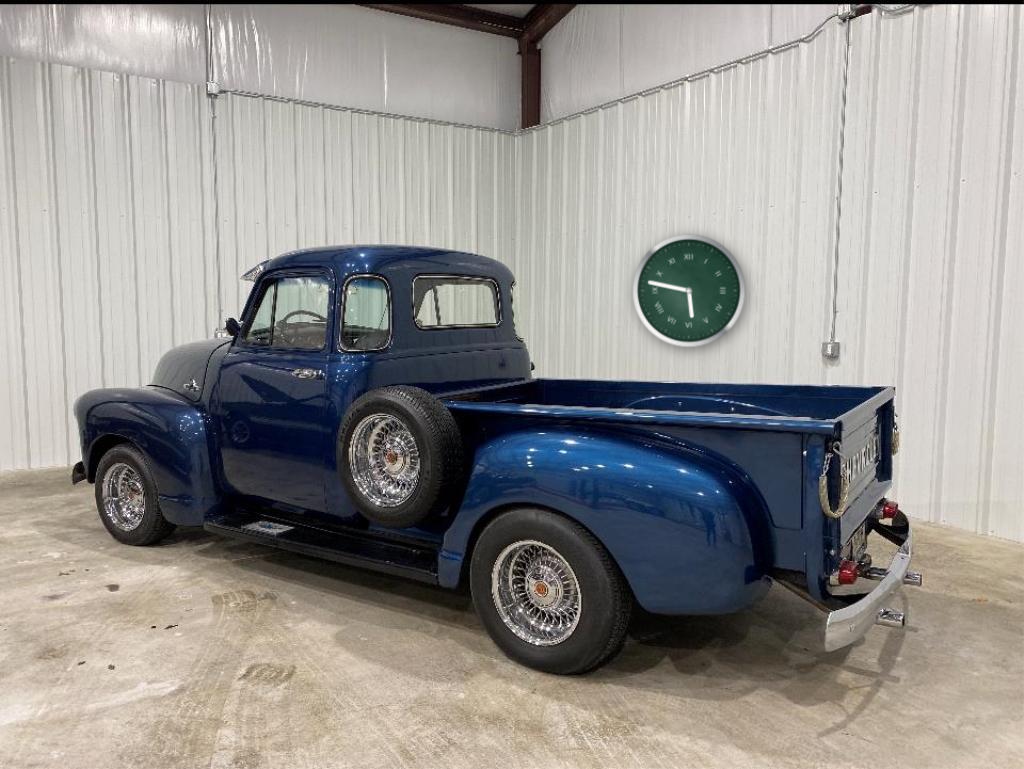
5:47
